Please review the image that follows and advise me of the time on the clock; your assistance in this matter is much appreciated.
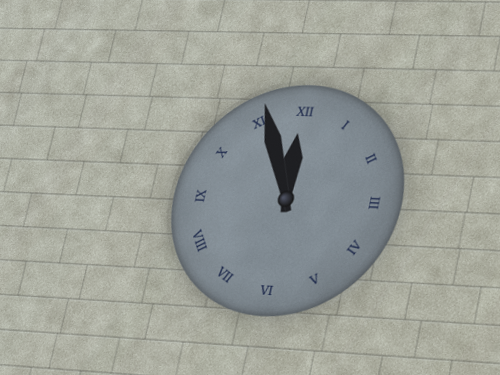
11:56
